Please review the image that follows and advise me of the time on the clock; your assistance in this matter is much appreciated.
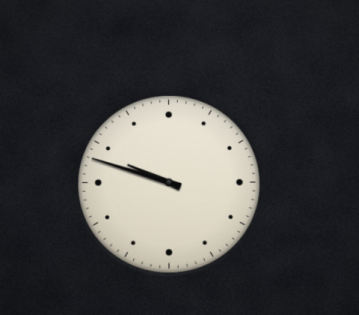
9:48
